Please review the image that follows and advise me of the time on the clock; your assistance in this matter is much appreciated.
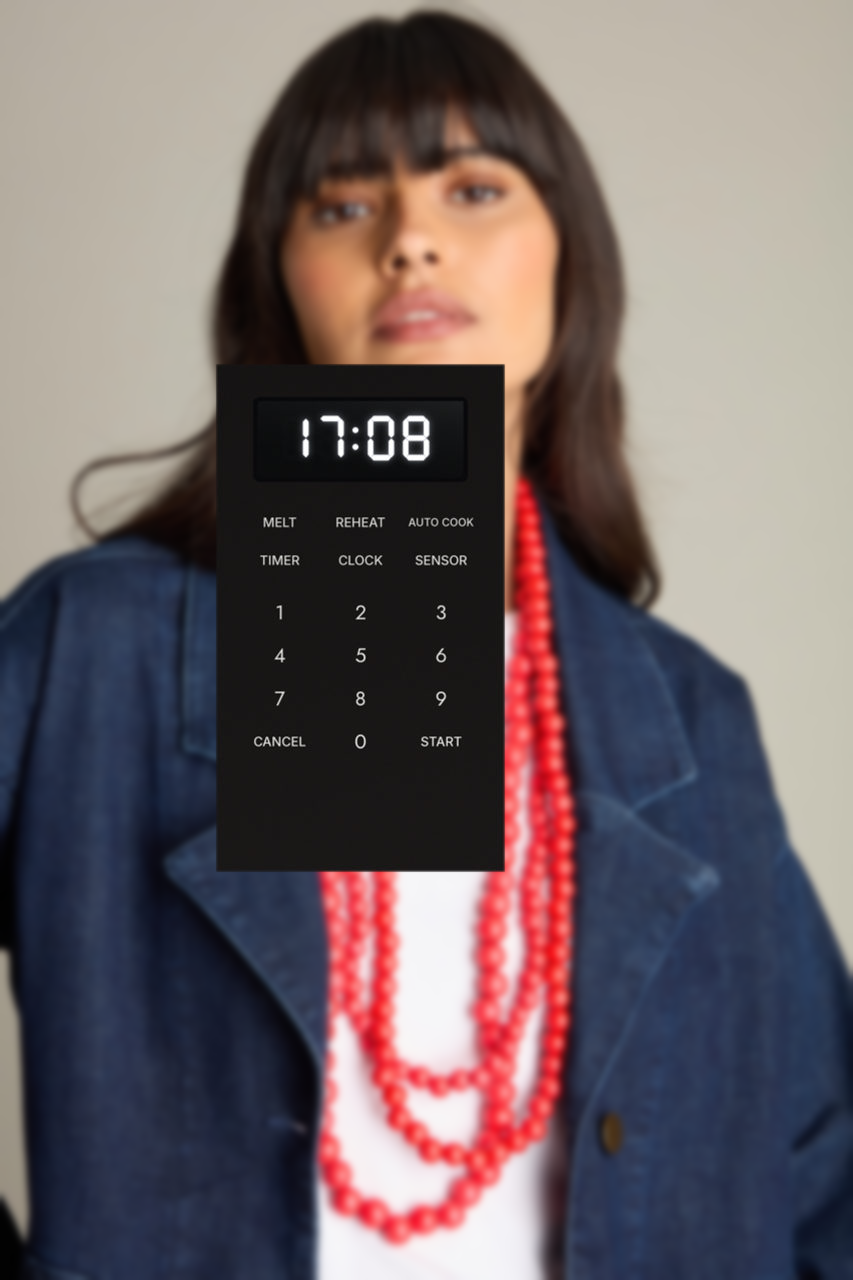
17:08
